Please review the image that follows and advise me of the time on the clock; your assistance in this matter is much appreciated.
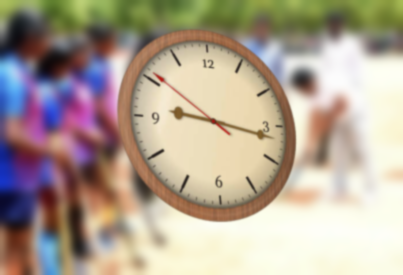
9:16:51
